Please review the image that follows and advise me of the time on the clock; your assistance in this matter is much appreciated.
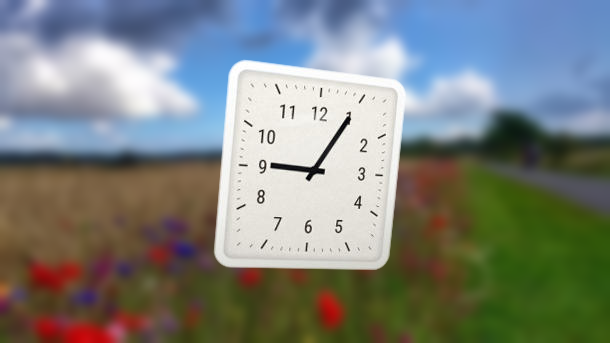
9:05
